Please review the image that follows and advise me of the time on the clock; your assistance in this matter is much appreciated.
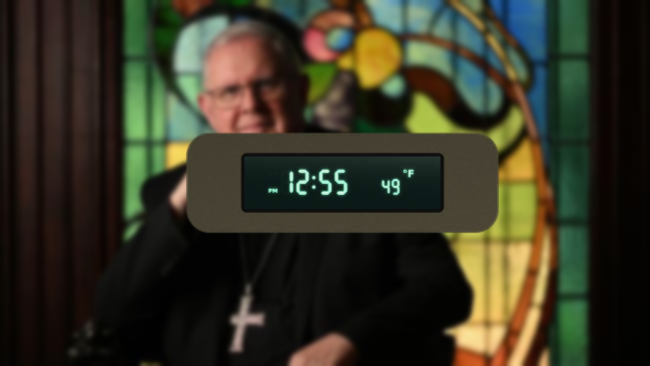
12:55
